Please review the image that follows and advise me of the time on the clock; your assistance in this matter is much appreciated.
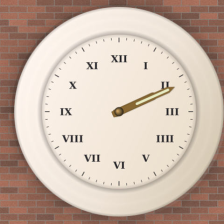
2:11
